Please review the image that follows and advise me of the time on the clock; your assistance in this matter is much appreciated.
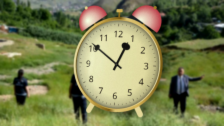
12:51
